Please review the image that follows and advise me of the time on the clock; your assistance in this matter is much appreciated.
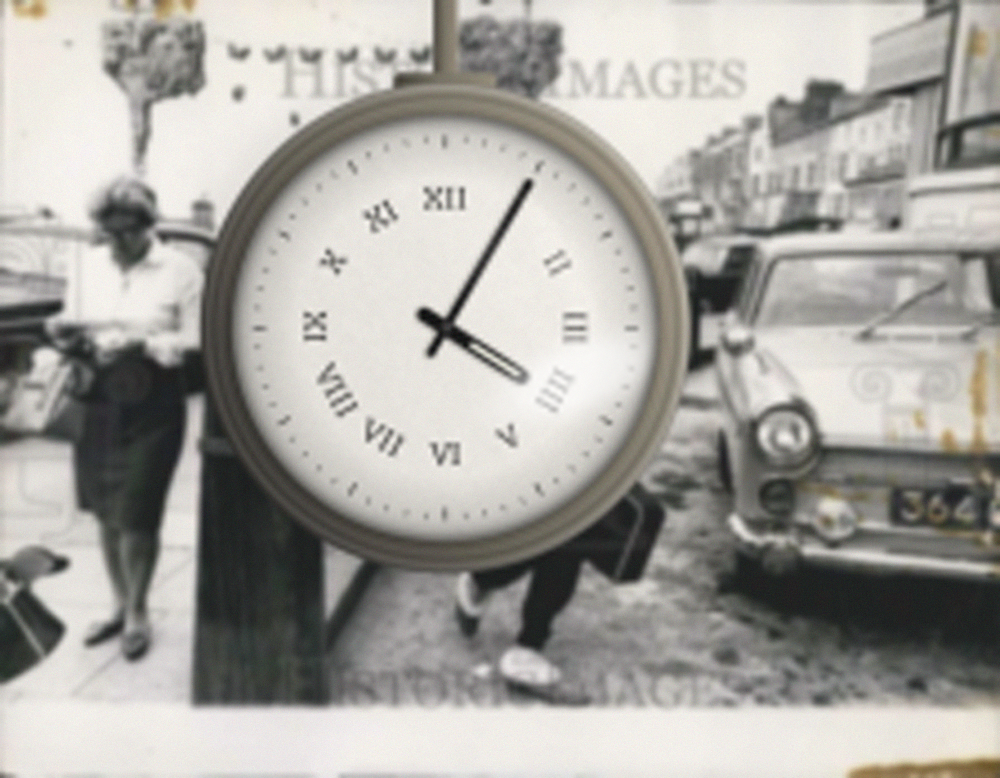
4:05
